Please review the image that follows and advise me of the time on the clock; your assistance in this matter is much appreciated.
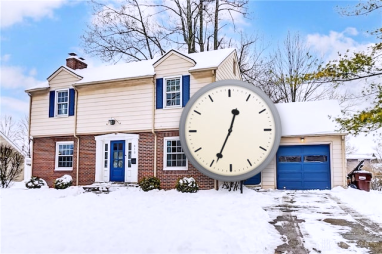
12:34
